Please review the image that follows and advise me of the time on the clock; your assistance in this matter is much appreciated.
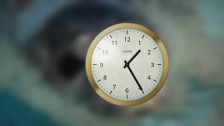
1:25
